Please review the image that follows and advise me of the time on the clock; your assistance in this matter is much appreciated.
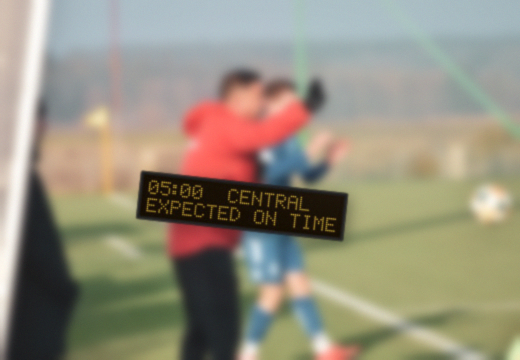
5:00
